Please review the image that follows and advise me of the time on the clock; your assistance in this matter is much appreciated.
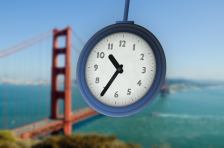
10:35
